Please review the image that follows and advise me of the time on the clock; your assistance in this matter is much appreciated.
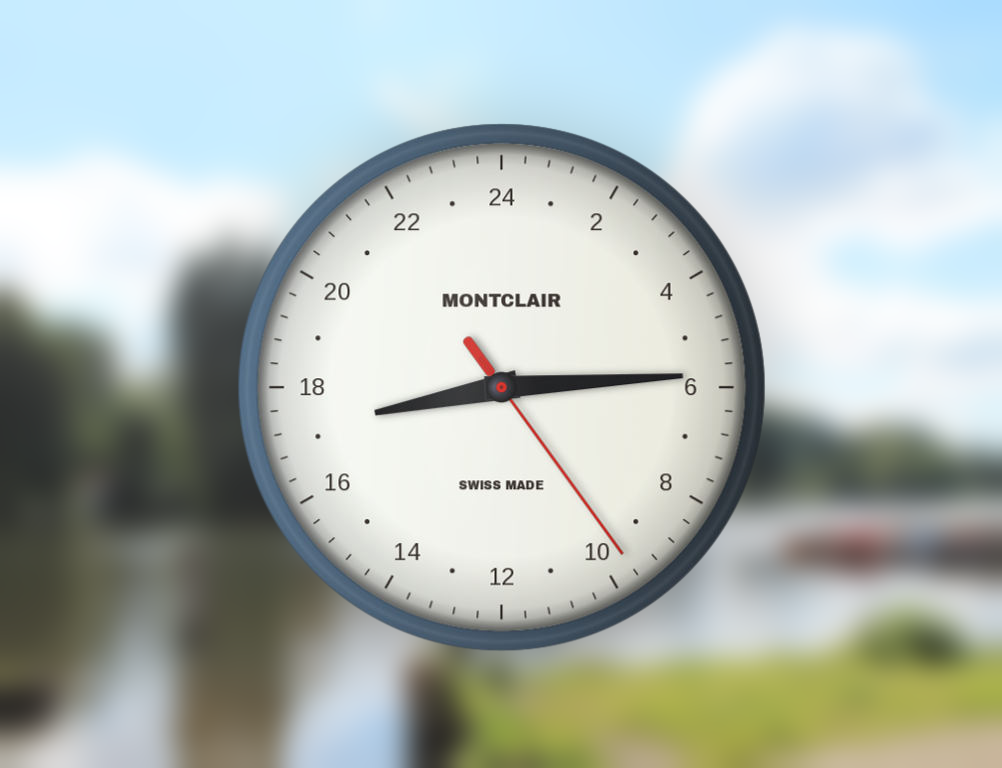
17:14:24
